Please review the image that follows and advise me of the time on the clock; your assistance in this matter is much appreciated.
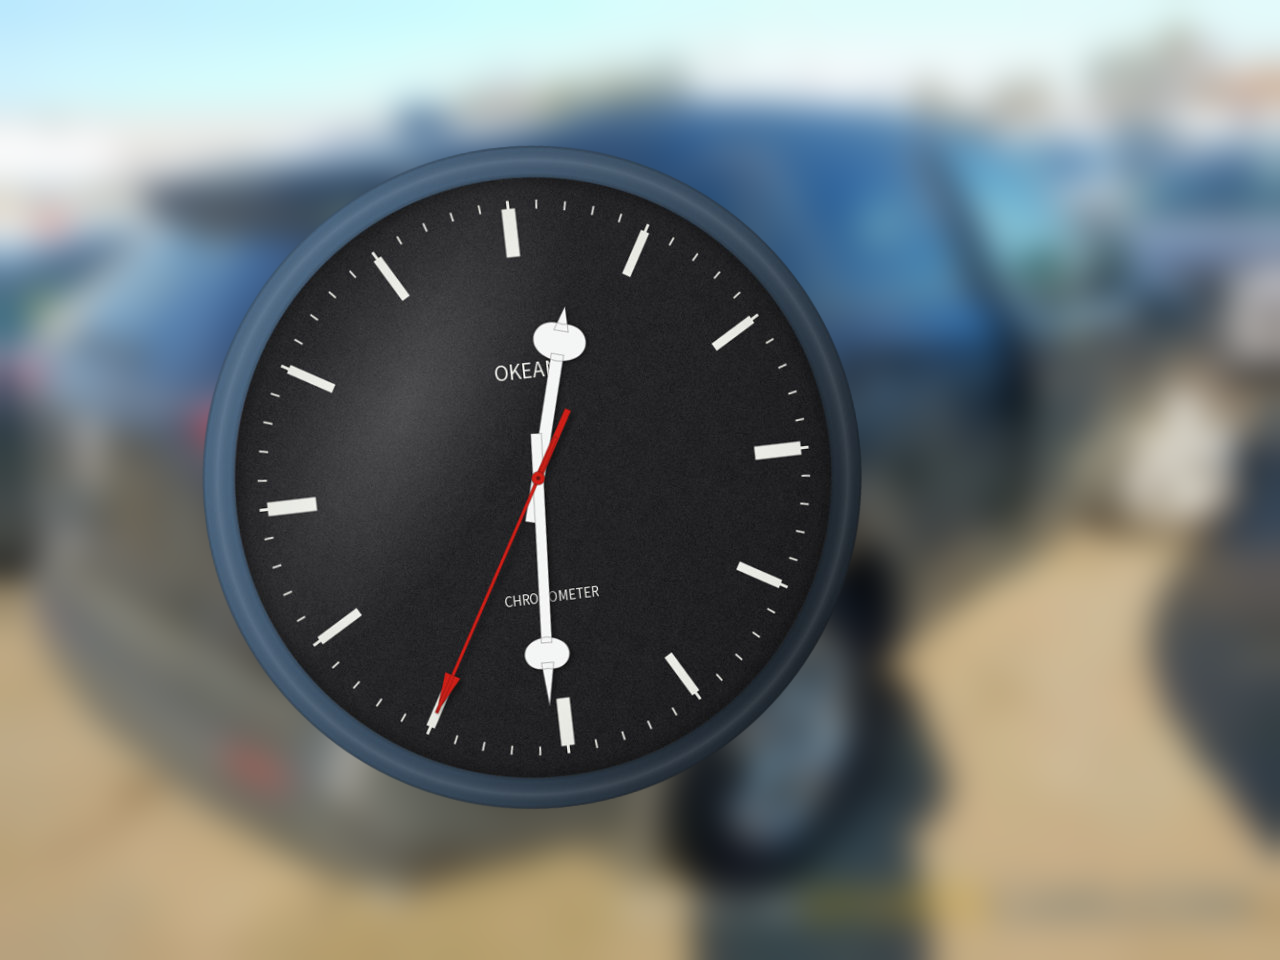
12:30:35
